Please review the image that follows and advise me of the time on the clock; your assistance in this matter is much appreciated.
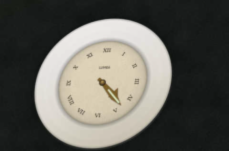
4:23
